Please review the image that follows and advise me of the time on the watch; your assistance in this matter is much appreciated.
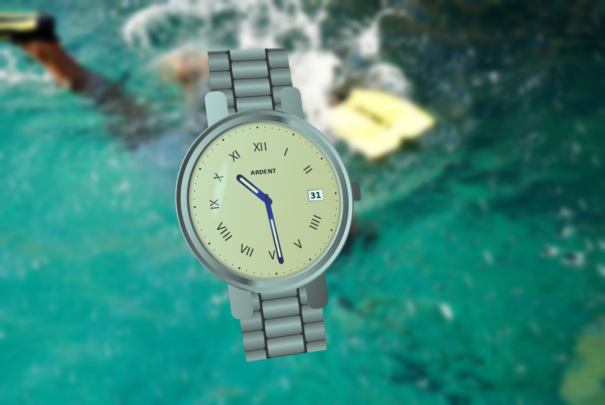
10:29
